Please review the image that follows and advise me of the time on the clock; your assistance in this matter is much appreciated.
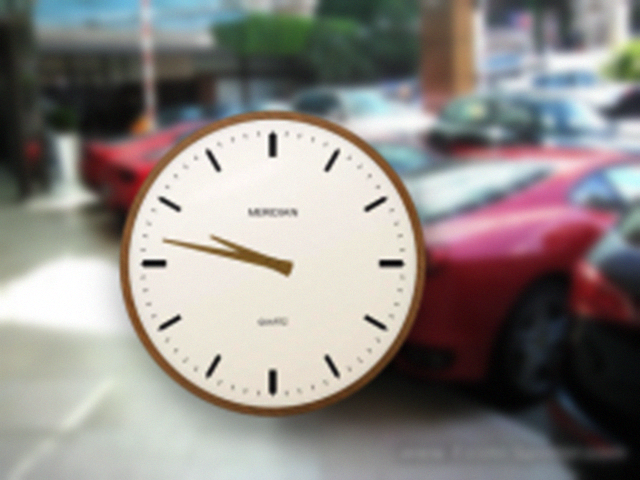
9:47
